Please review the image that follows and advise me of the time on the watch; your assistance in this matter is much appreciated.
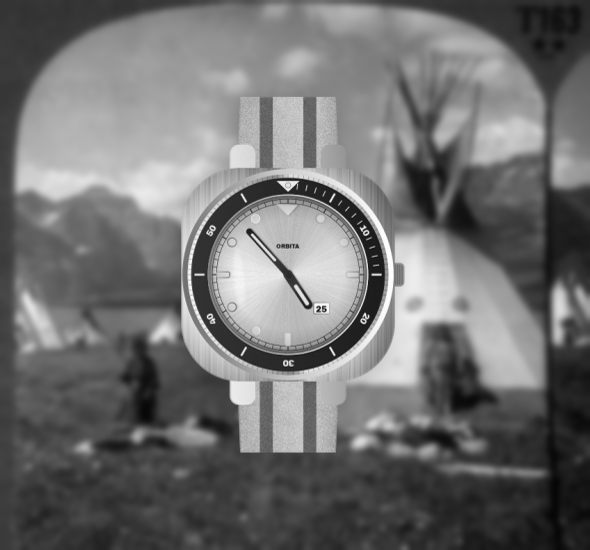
4:53
